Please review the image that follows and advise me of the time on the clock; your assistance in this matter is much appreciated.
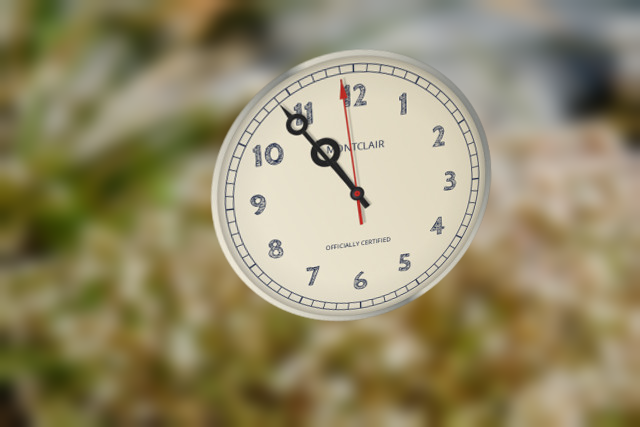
10:53:59
